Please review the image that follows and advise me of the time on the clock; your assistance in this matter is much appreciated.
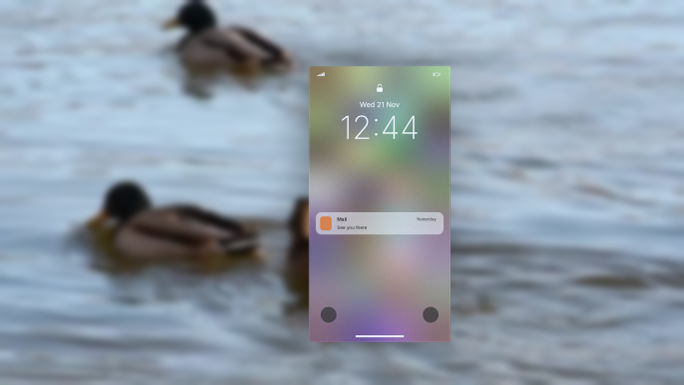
12:44
